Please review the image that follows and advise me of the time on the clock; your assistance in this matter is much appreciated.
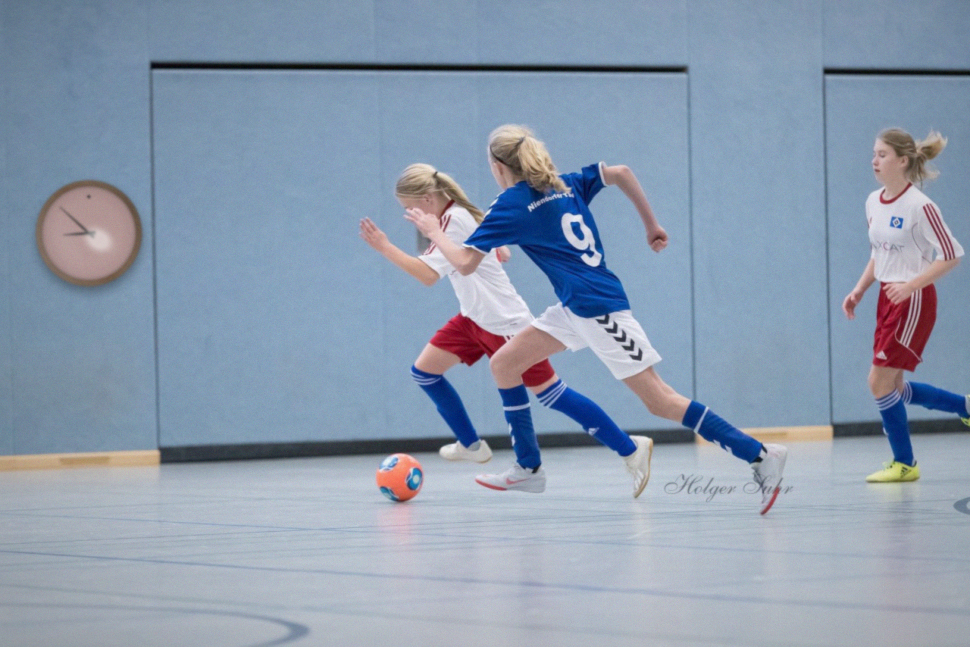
8:52
